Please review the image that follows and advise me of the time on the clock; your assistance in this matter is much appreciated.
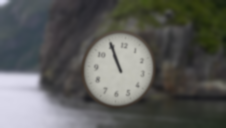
10:55
